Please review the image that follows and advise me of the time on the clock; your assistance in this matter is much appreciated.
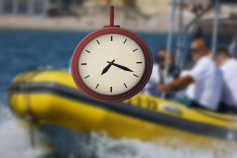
7:19
